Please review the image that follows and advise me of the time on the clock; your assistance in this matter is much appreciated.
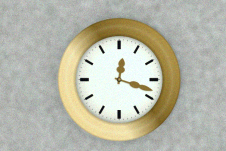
12:18
